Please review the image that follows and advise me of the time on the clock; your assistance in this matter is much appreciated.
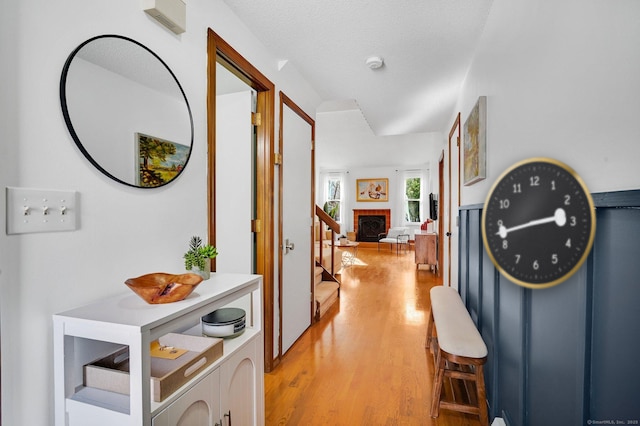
2:43
